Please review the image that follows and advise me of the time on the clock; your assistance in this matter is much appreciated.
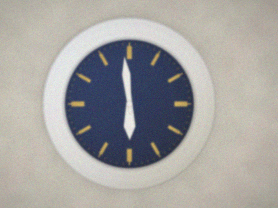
5:59
